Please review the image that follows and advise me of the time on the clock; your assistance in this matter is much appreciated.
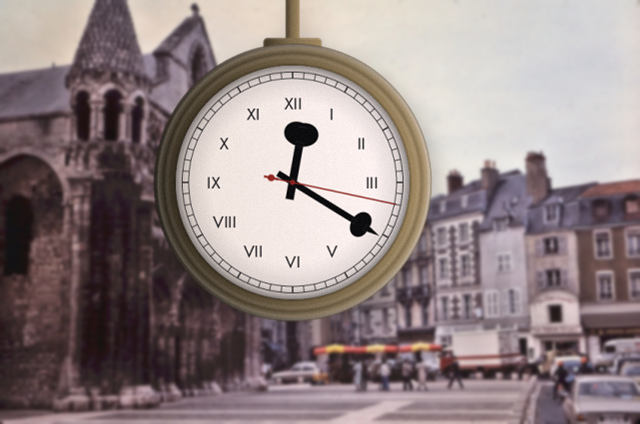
12:20:17
